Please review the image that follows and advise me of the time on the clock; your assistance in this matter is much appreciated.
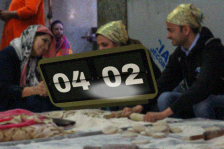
4:02
